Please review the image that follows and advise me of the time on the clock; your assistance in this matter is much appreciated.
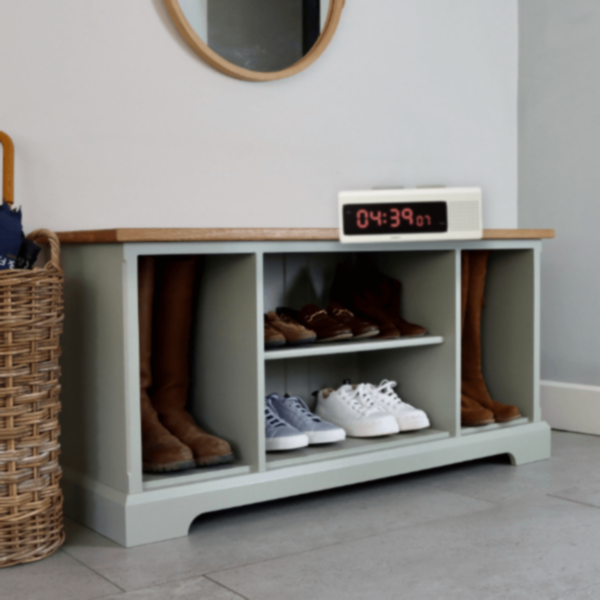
4:39
